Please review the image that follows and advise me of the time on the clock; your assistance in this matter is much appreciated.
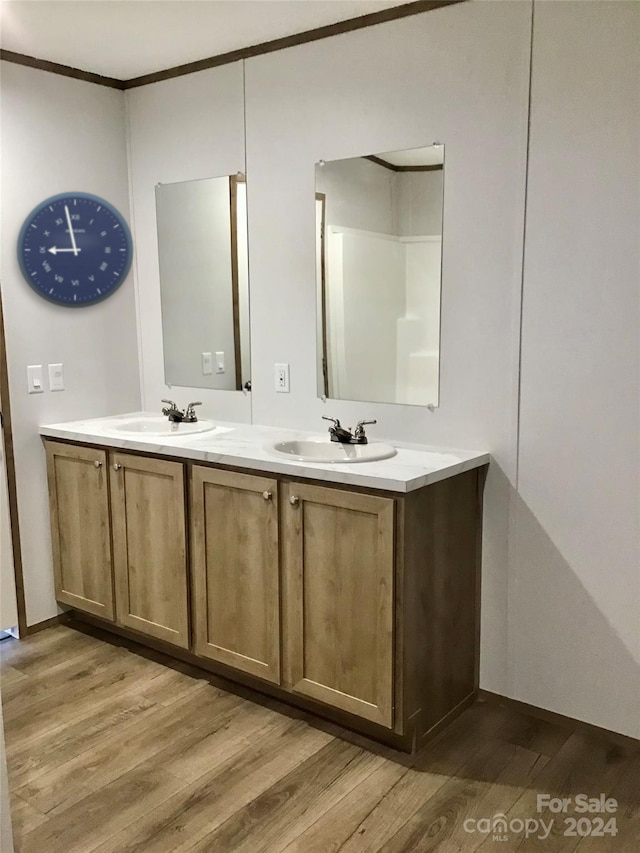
8:58
